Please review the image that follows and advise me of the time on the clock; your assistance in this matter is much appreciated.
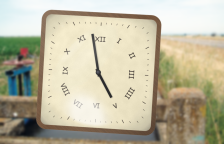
4:58
